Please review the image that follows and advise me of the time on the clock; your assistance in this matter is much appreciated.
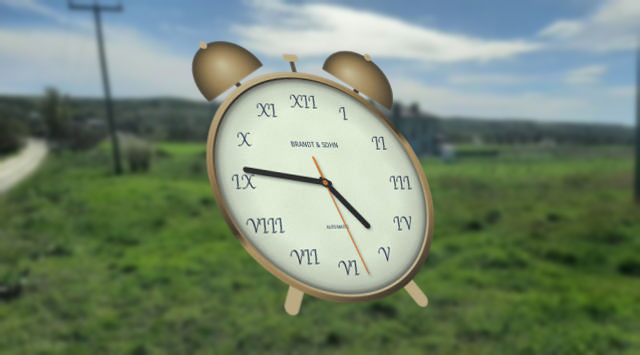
4:46:28
